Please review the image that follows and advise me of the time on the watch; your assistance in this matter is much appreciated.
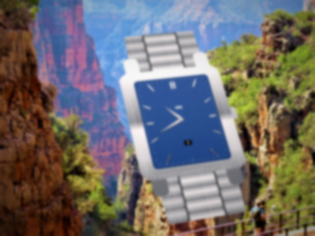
10:41
